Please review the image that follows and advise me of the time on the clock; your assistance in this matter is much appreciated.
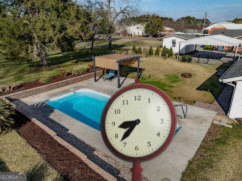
8:37
